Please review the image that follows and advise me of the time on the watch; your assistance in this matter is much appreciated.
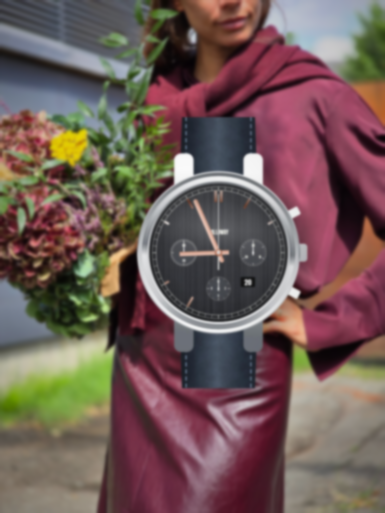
8:56
